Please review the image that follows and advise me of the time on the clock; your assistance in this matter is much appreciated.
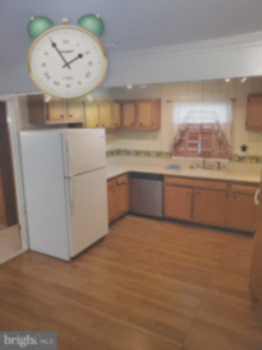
1:55
